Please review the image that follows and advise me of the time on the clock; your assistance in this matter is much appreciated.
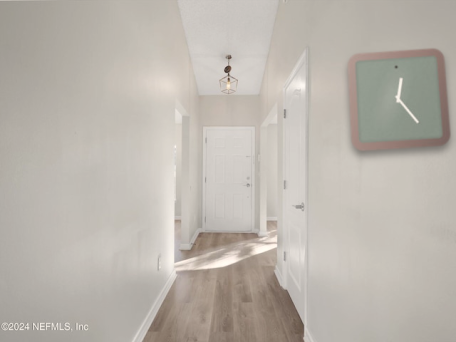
12:24
